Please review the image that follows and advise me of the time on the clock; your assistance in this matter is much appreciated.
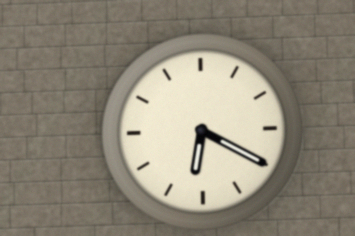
6:20
